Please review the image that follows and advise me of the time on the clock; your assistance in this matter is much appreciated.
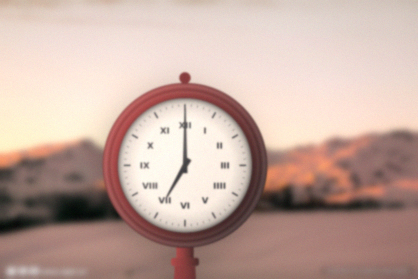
7:00
